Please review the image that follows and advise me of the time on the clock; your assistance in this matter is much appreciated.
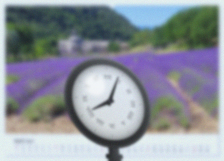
8:04
